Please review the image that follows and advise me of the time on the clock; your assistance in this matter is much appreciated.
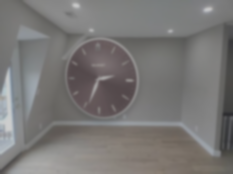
2:34
